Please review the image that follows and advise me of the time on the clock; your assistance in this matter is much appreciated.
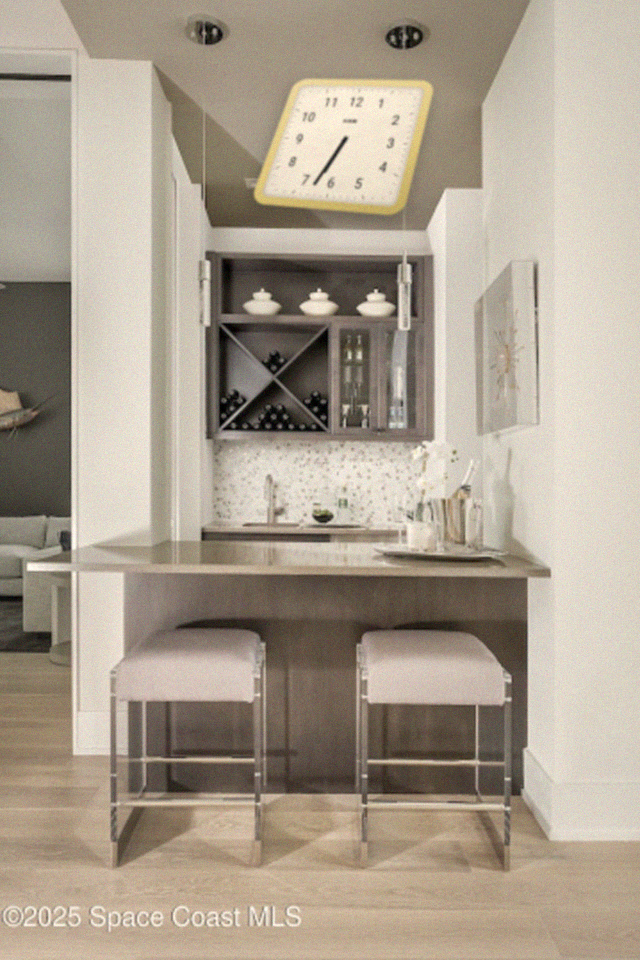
6:33
